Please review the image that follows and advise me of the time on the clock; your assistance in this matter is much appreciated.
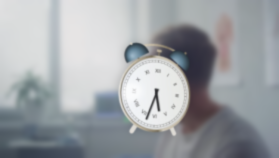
5:33
